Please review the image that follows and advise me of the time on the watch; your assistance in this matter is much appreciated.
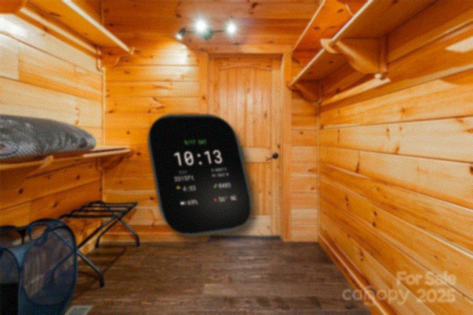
10:13
